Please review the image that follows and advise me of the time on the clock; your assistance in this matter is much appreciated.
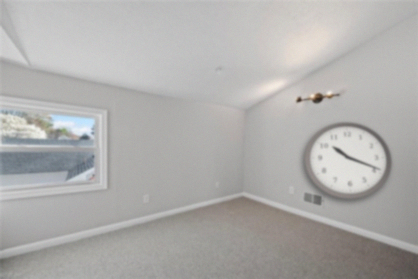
10:19
